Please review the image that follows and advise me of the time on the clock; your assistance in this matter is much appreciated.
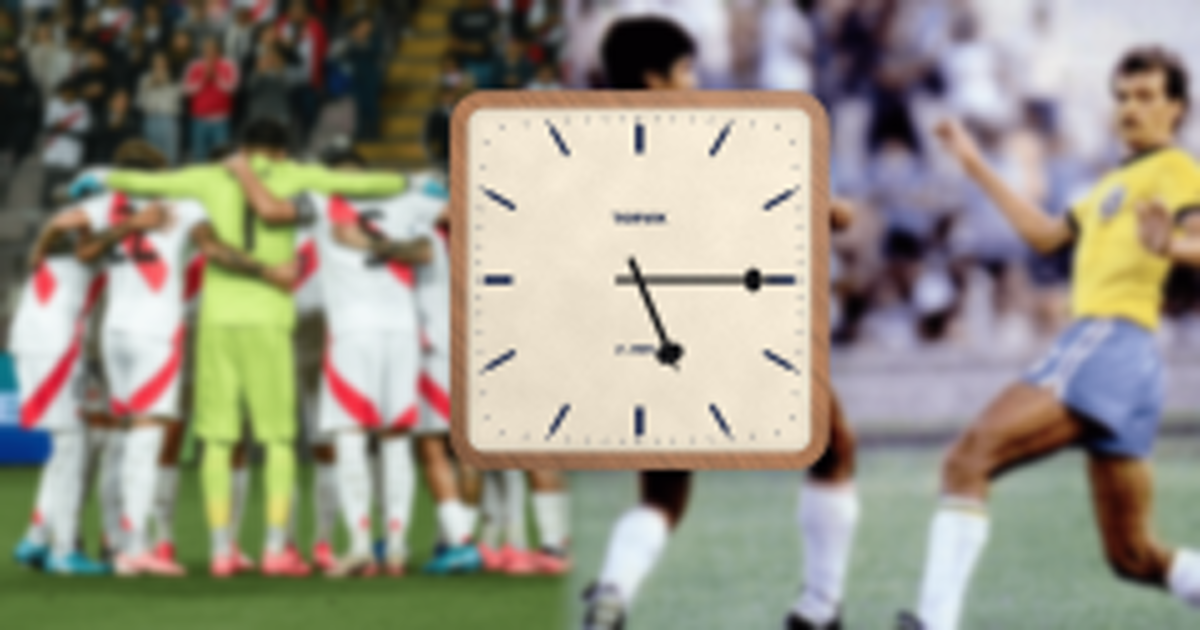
5:15
